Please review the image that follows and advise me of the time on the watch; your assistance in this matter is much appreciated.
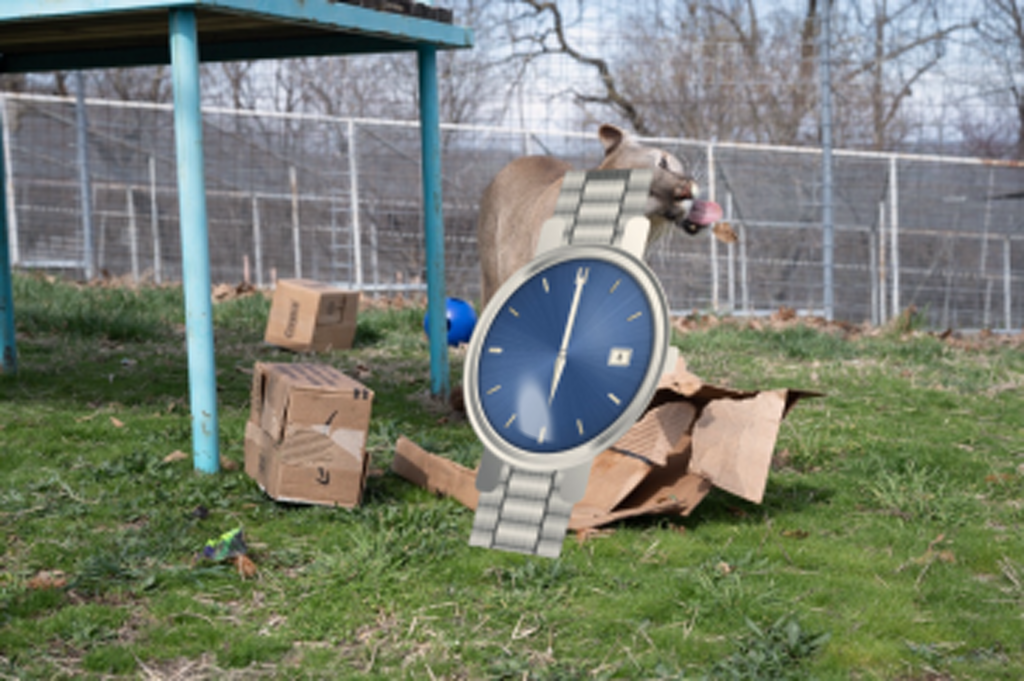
6:00
